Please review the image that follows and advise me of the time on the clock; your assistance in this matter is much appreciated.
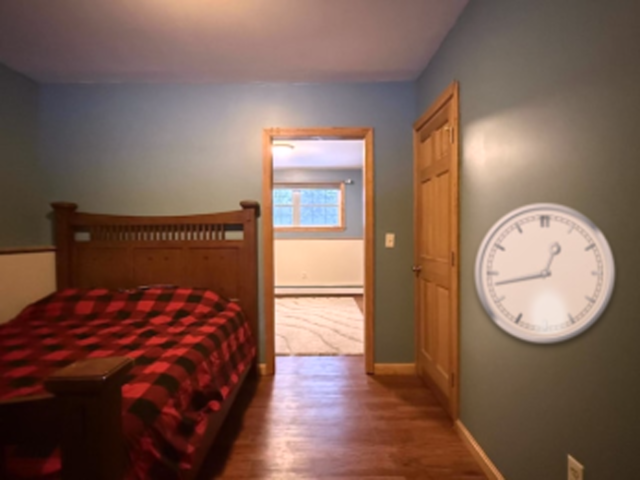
12:43
